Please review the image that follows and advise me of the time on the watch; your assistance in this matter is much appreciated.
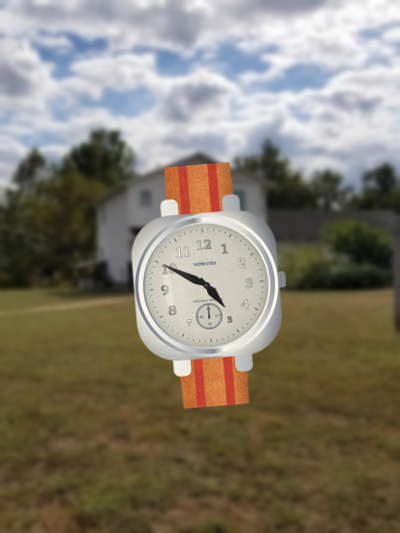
4:50
